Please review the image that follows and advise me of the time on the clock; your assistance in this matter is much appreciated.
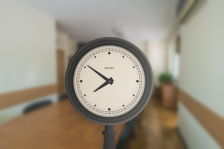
7:51
